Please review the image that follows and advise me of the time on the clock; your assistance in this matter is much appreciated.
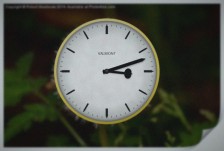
3:12
